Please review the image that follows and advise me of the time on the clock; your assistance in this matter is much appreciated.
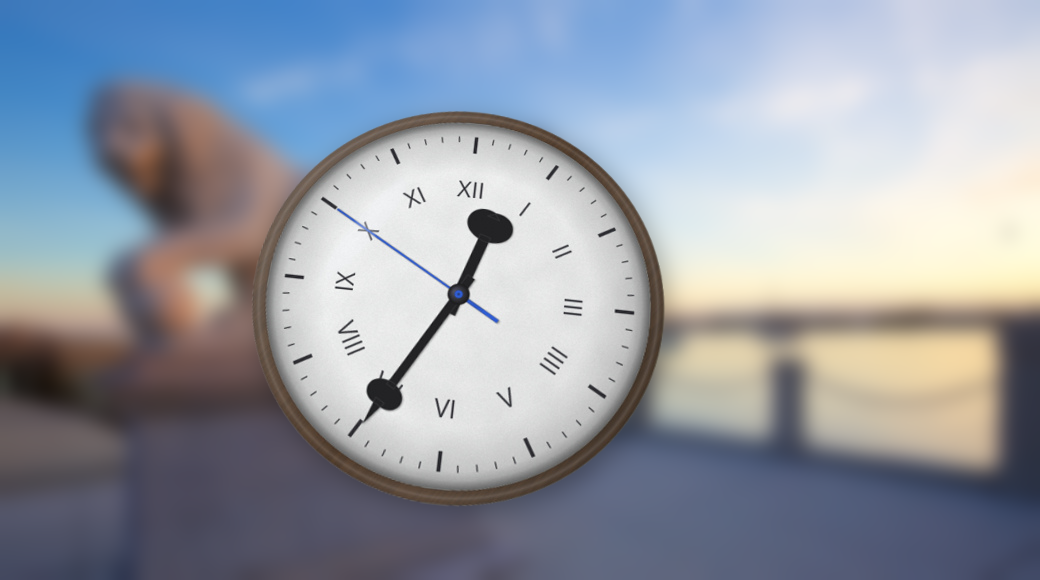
12:34:50
